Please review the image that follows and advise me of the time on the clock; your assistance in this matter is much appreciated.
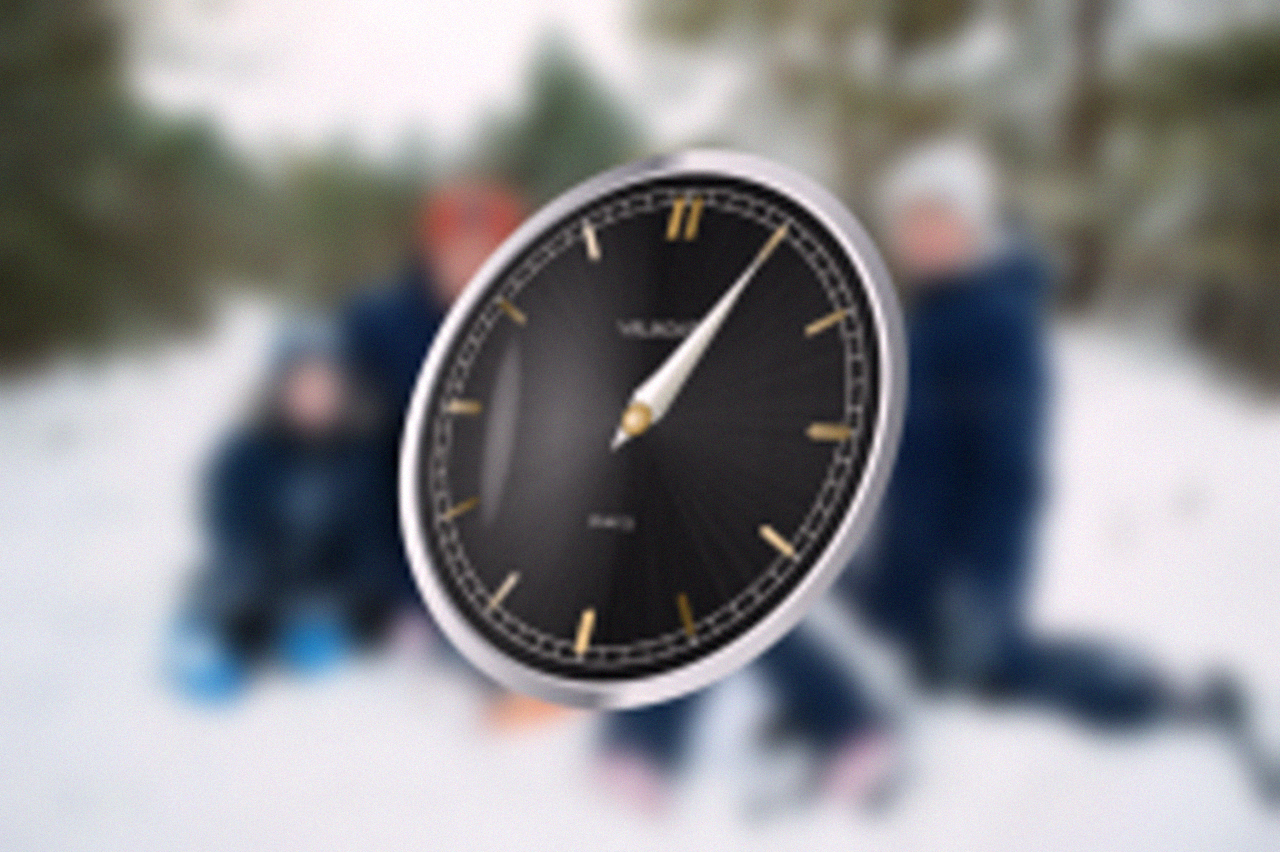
1:05
